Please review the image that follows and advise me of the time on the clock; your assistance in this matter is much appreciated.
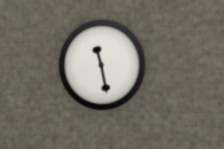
11:28
